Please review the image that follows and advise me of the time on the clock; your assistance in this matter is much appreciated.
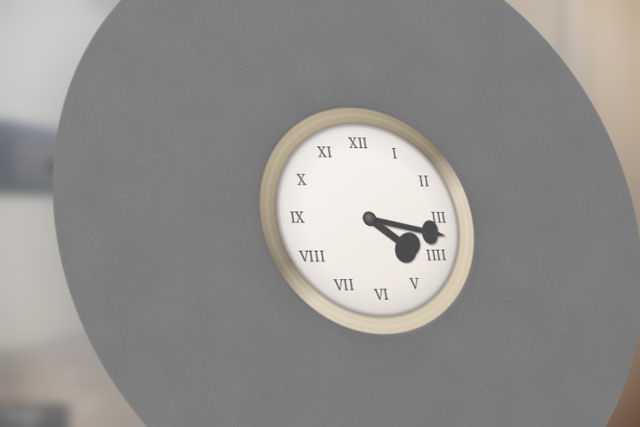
4:17
